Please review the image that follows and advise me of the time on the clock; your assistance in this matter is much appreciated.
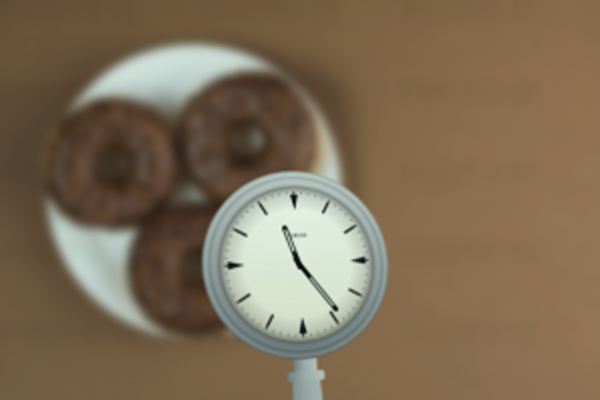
11:24
